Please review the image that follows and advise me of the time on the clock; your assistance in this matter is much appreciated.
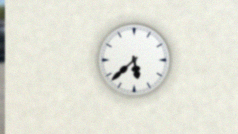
5:38
